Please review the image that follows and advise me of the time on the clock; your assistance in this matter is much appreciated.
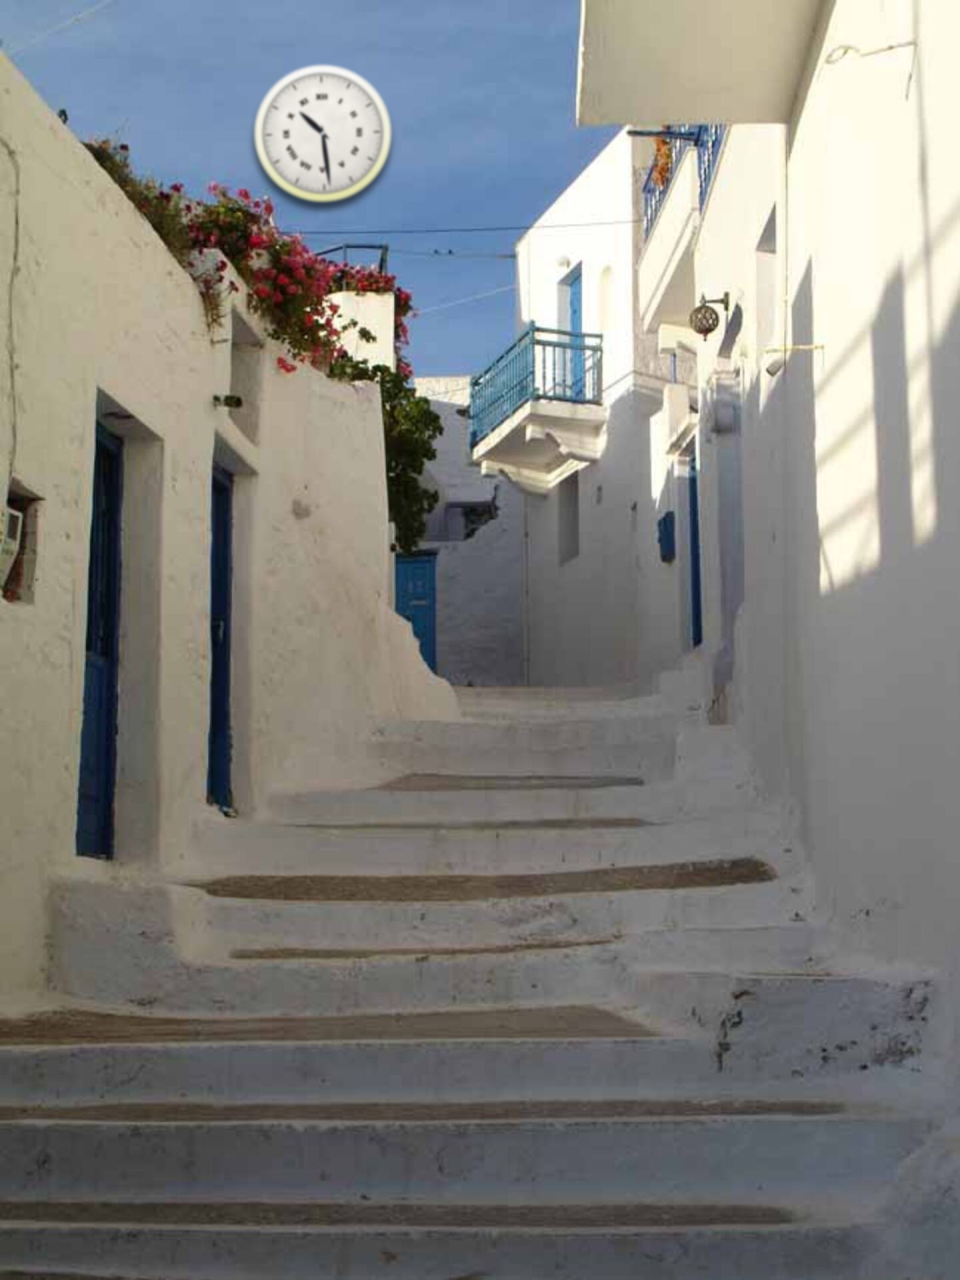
10:29
